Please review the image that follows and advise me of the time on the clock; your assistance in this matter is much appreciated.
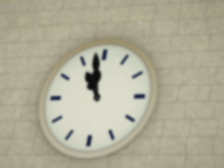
10:58
